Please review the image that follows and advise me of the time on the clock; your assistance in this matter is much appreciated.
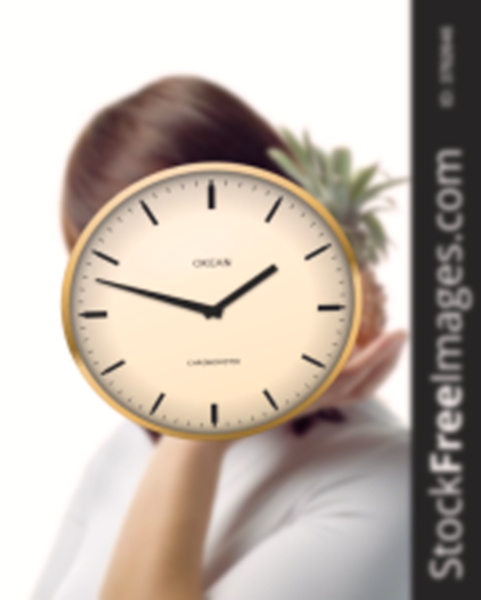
1:48
